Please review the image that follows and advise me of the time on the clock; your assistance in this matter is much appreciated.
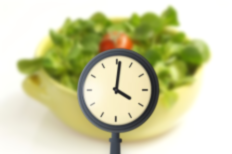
4:01
